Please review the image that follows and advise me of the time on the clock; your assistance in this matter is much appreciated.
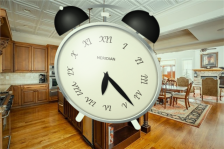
6:23
